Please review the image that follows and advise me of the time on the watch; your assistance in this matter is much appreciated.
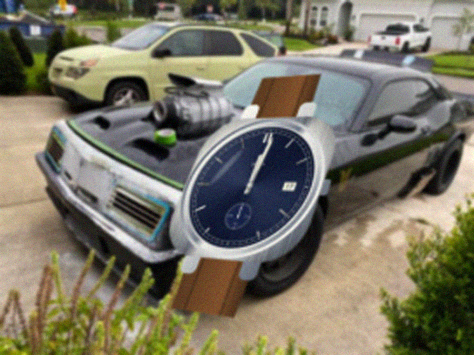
12:01
